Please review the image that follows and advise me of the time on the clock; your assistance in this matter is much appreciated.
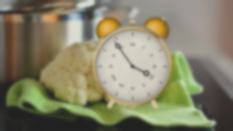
3:54
